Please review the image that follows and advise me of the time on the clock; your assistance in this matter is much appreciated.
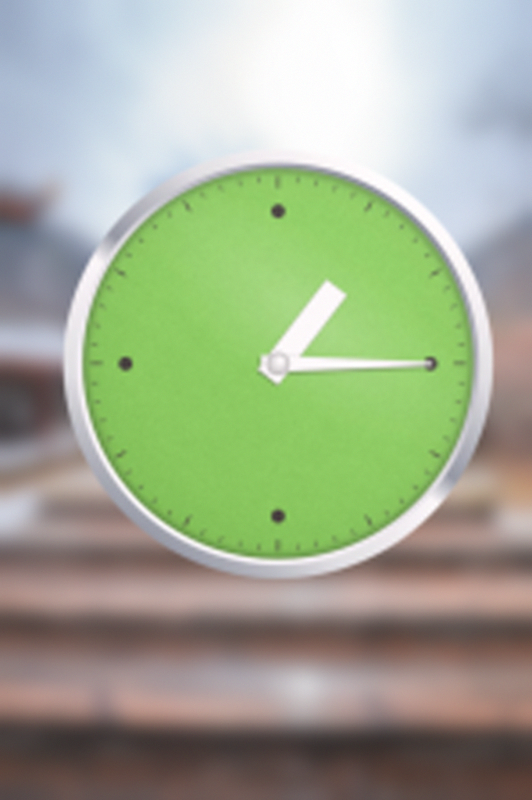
1:15
